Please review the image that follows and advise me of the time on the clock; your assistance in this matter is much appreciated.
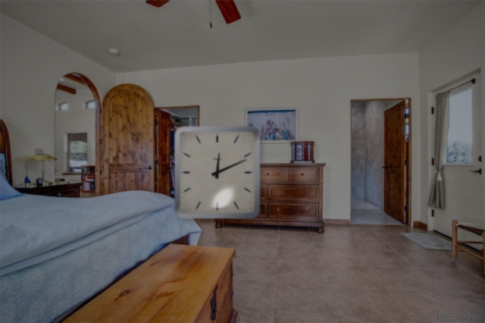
12:11
